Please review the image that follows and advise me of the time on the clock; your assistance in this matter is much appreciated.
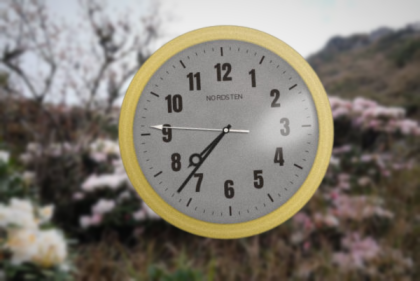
7:36:46
